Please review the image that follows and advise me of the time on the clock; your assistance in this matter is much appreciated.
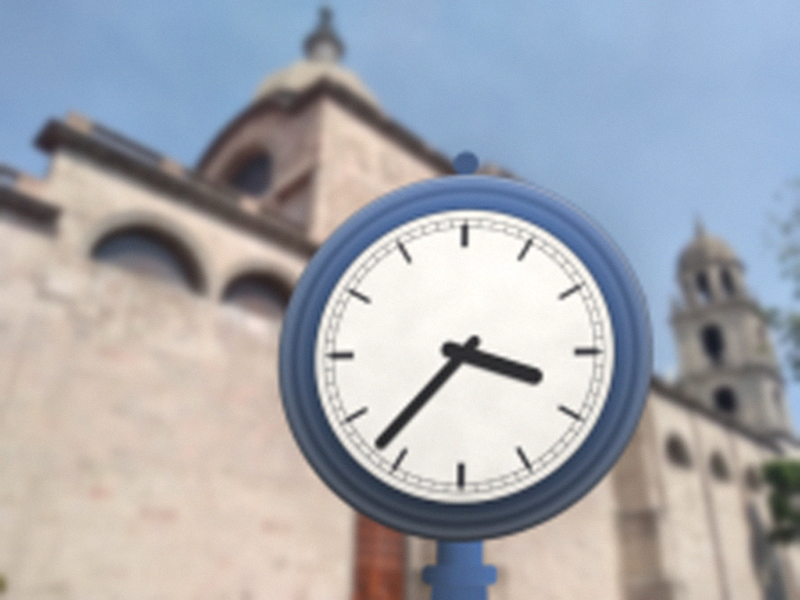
3:37
